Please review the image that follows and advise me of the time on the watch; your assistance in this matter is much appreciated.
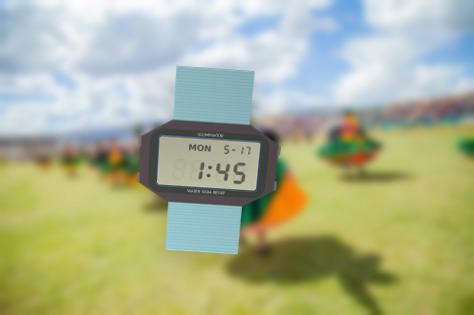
1:45
